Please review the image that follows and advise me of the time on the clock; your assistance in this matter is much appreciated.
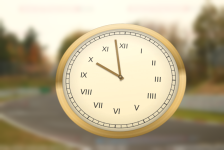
9:58
